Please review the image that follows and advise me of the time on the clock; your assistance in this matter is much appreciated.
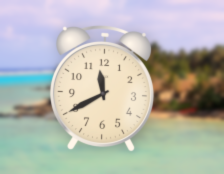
11:40
